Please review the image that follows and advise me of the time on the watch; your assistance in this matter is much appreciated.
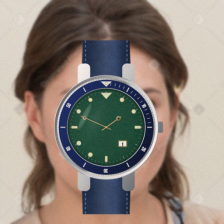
1:49
